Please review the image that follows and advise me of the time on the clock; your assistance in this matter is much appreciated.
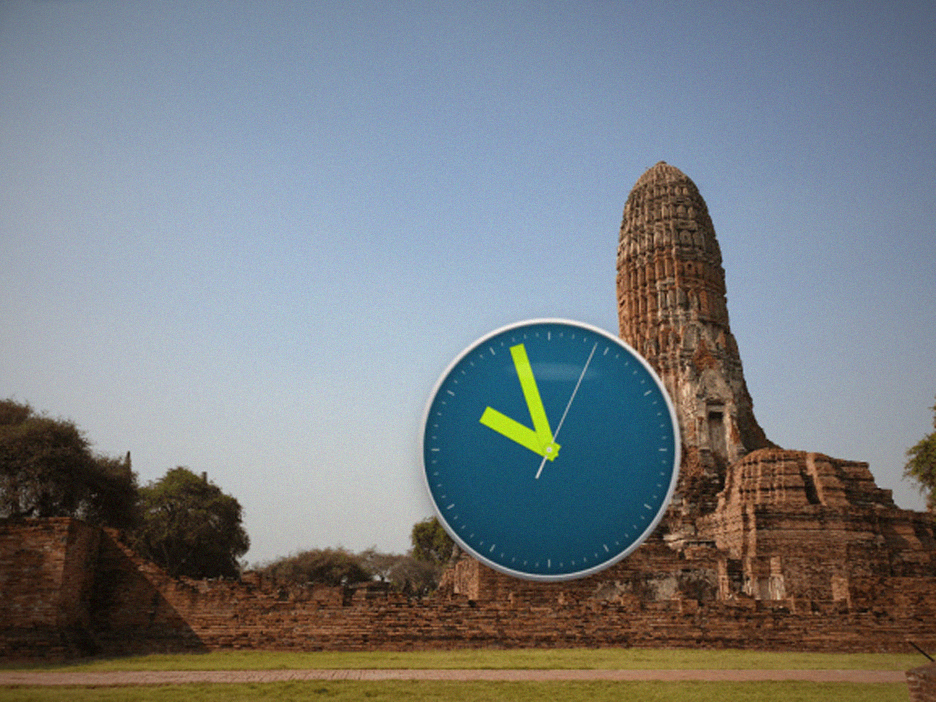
9:57:04
